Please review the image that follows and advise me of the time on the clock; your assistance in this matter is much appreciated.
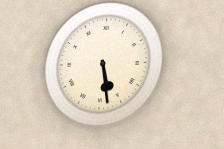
5:28
